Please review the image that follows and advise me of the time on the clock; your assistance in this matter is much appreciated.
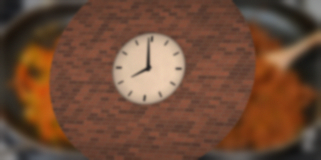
7:59
